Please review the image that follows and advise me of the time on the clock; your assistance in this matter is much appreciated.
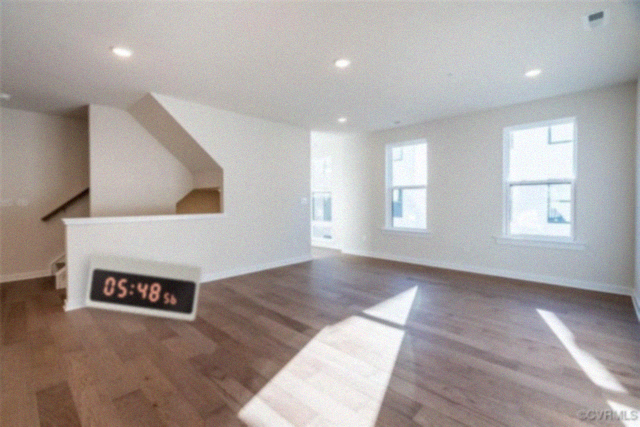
5:48
